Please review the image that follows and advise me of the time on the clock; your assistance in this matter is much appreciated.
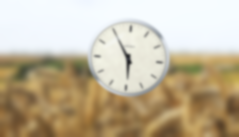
5:55
